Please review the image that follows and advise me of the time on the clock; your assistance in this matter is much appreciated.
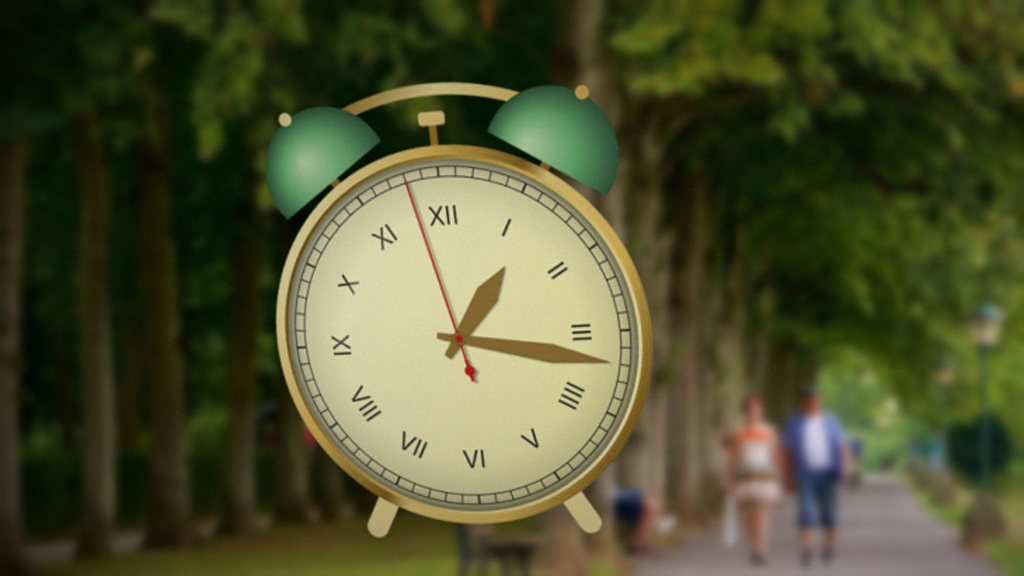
1:16:58
